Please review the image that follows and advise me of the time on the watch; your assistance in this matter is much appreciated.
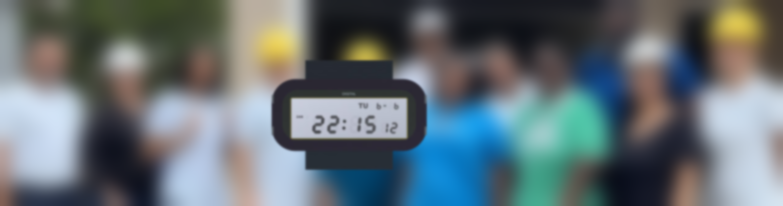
22:15:12
